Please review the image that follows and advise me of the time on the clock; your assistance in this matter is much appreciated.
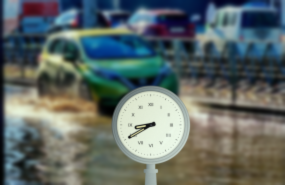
8:40
